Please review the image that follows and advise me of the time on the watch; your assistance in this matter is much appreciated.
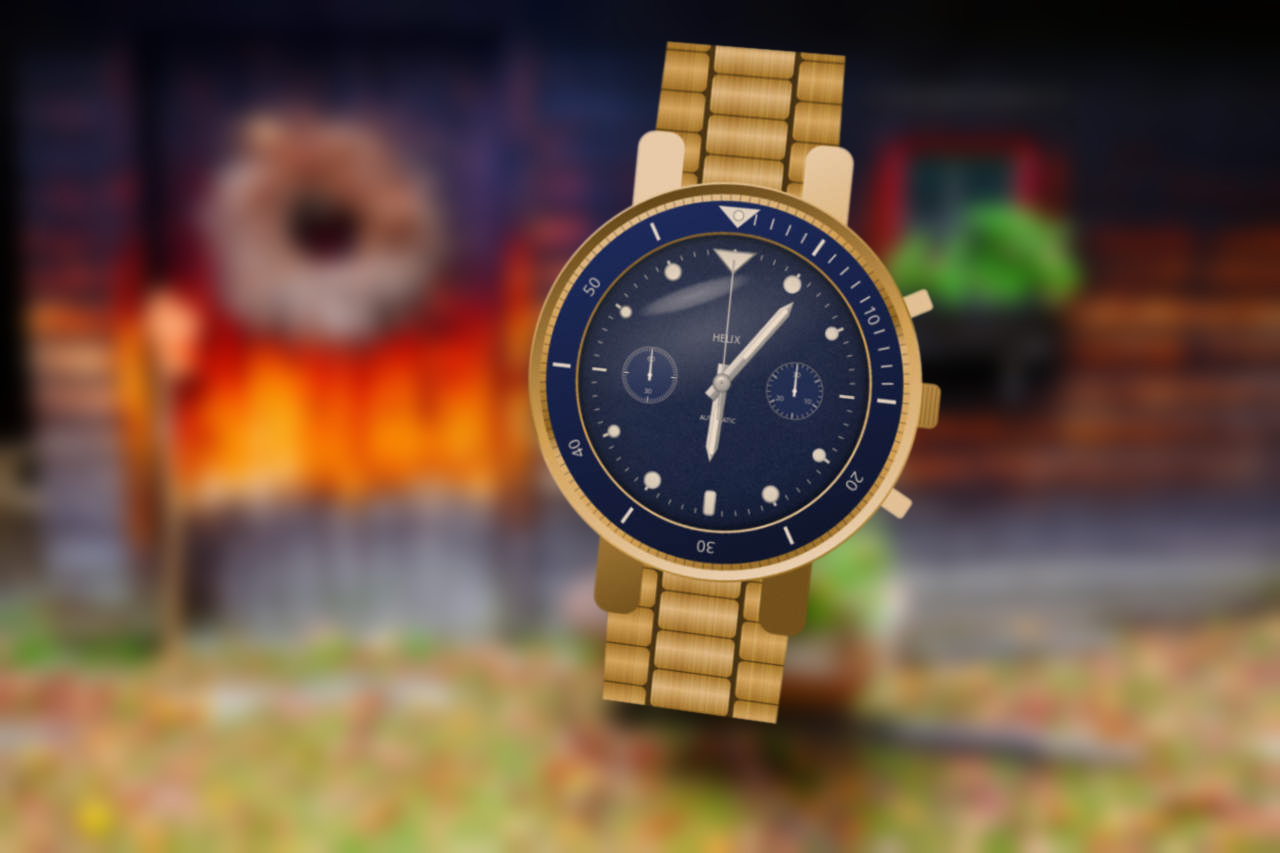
6:06
